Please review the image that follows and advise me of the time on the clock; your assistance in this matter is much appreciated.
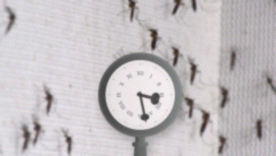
3:28
